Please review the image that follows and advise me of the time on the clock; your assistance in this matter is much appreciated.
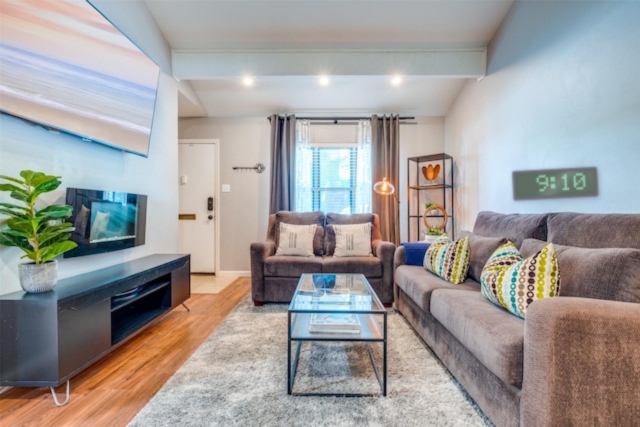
9:10
